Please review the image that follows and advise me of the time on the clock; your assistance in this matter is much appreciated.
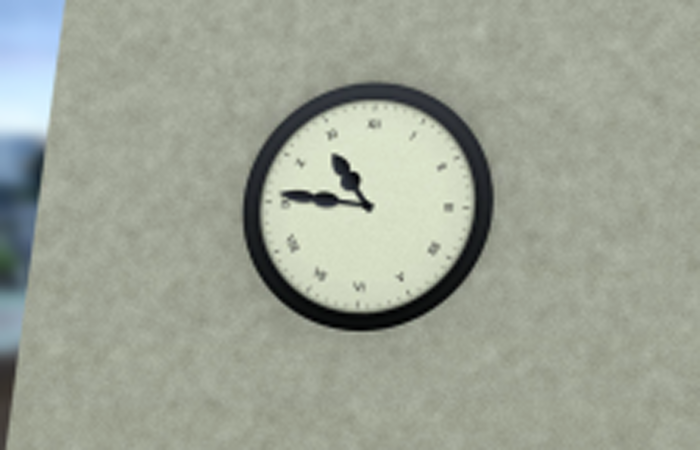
10:46
